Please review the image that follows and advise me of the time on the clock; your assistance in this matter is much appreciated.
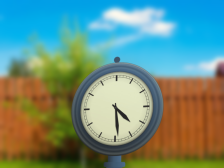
4:29
